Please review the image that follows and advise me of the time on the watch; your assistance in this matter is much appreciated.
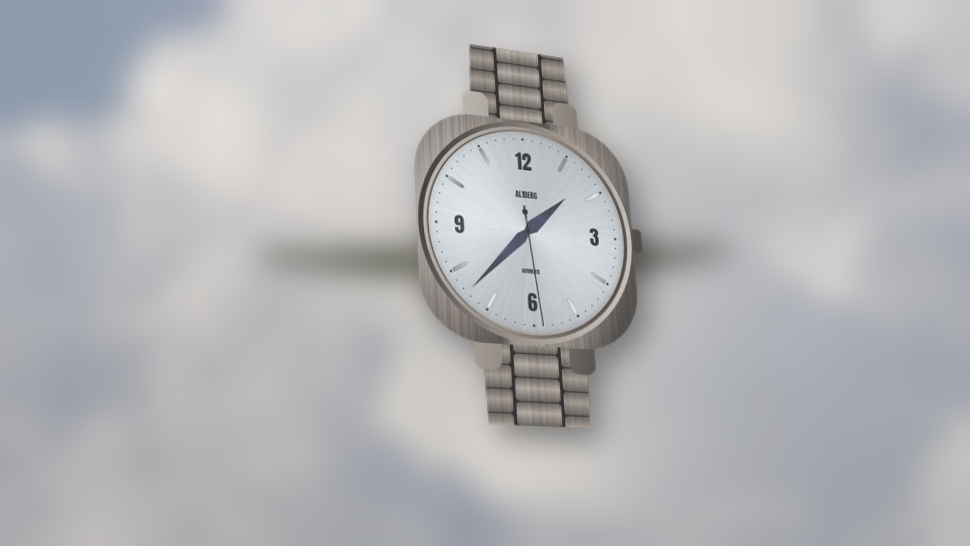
1:37:29
